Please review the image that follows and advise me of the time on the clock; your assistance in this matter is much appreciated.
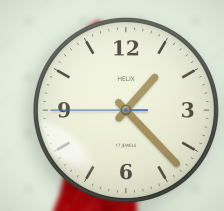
1:22:45
